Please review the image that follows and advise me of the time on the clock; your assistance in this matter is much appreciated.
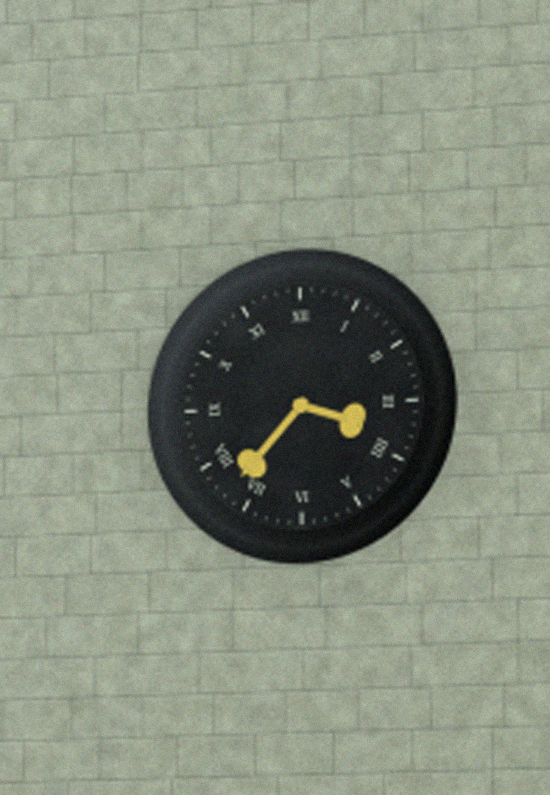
3:37
